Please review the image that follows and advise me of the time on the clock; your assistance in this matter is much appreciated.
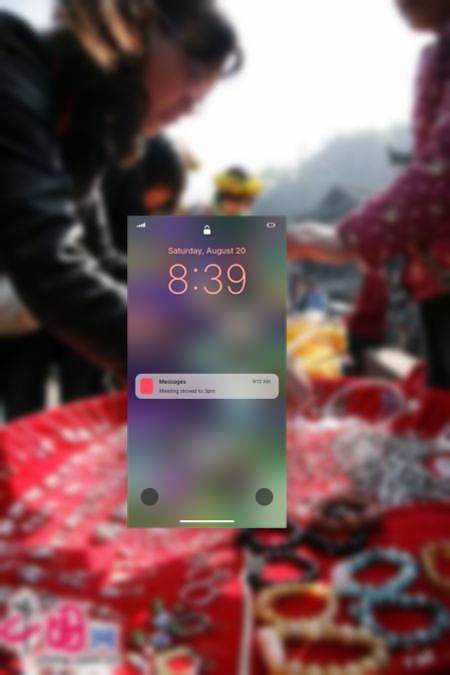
8:39
